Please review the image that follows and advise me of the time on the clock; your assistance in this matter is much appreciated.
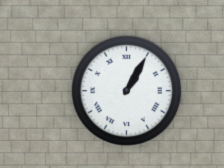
1:05
